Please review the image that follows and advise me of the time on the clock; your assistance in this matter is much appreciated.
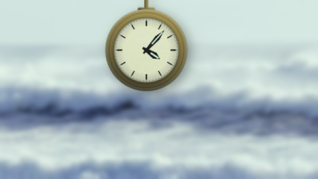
4:07
